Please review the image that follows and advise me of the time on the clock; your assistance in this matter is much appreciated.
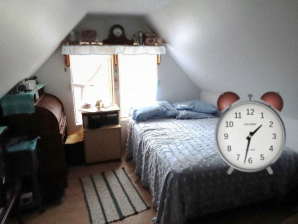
1:32
